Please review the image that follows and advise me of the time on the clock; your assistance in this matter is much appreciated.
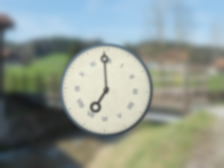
6:59
